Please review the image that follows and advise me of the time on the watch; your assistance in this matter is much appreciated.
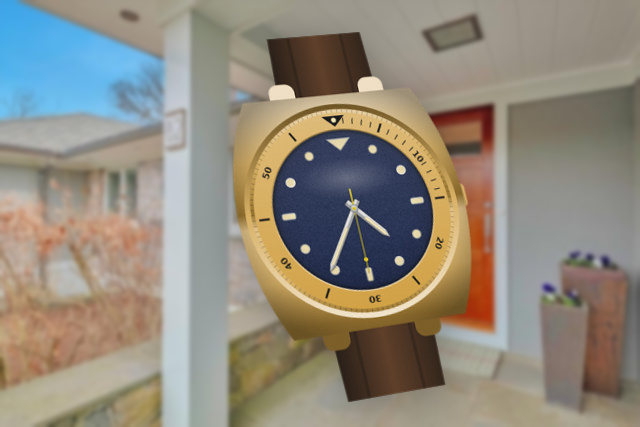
4:35:30
